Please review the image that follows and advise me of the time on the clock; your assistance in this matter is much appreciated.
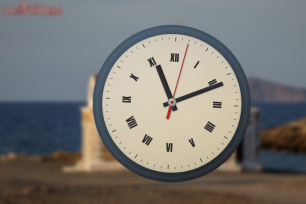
11:11:02
